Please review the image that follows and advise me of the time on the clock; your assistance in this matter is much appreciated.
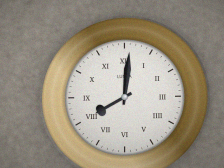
8:01
